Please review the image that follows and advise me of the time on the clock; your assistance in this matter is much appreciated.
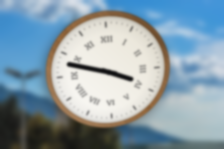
3:48
